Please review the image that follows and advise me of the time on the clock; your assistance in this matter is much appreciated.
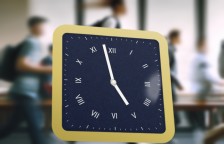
4:58
